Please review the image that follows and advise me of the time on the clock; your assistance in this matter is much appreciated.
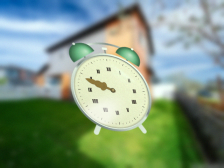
9:49
